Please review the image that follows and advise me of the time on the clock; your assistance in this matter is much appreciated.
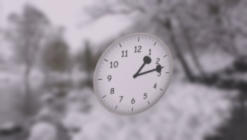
1:13
